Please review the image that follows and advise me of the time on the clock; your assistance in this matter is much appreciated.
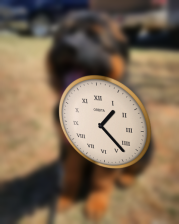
1:23
